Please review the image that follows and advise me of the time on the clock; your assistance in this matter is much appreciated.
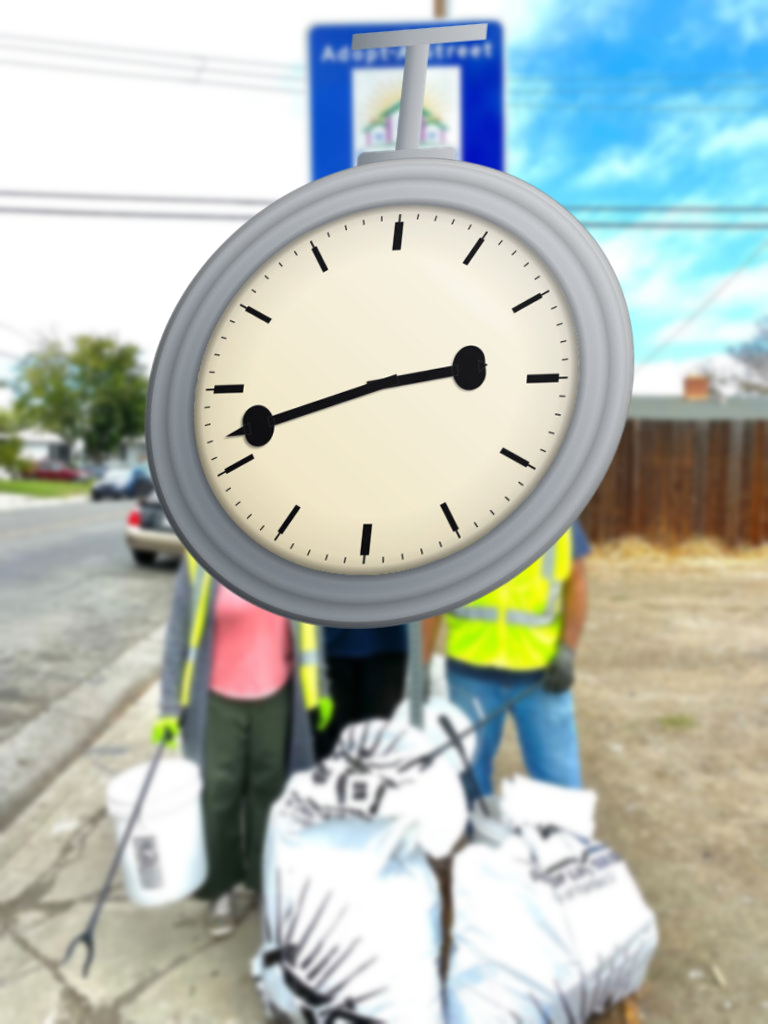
2:42
